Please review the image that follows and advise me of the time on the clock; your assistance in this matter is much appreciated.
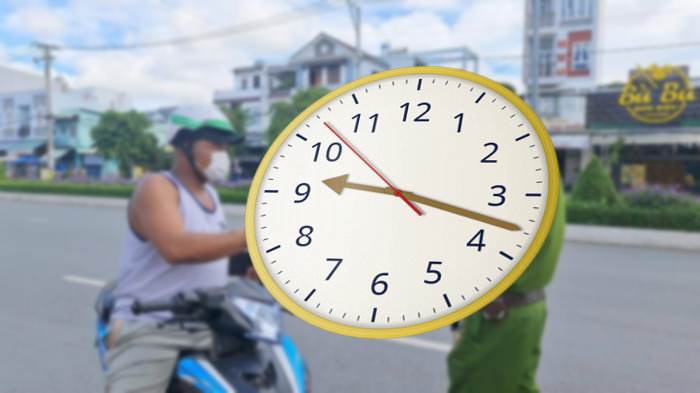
9:17:52
